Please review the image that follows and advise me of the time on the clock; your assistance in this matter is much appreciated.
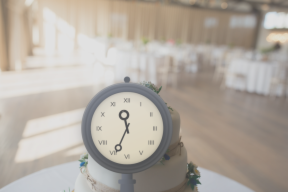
11:34
